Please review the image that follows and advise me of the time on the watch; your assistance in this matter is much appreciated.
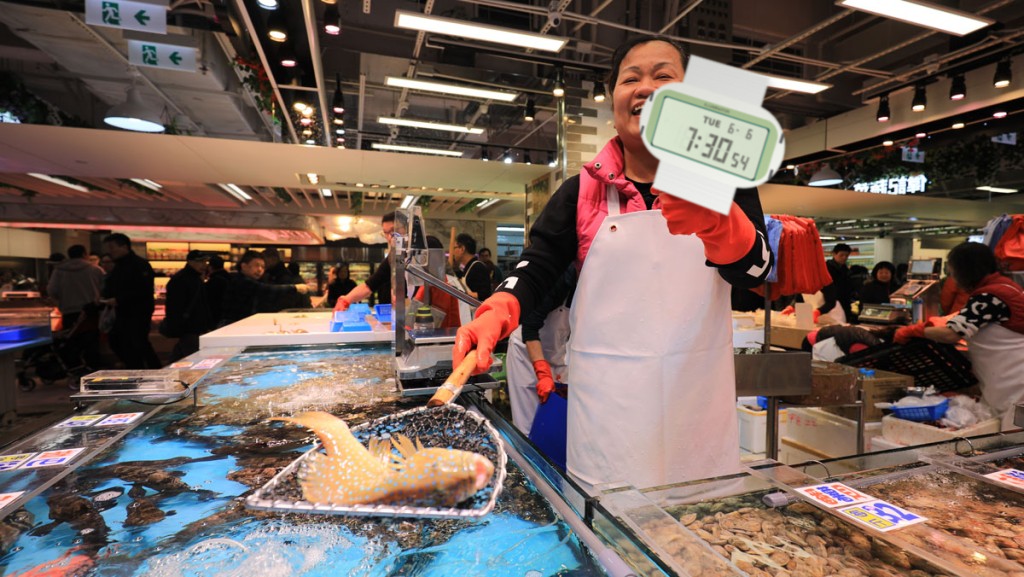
7:30:54
